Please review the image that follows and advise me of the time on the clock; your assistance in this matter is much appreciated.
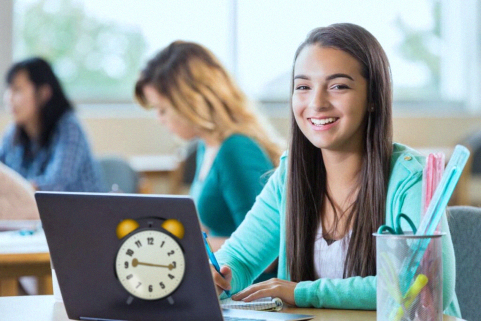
9:16
